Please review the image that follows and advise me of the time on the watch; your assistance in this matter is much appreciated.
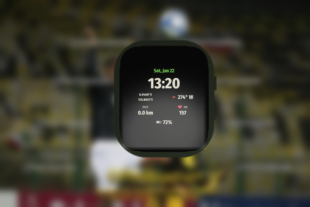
13:20
